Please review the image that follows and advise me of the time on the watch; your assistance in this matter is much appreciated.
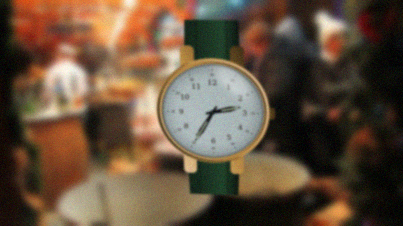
2:35
